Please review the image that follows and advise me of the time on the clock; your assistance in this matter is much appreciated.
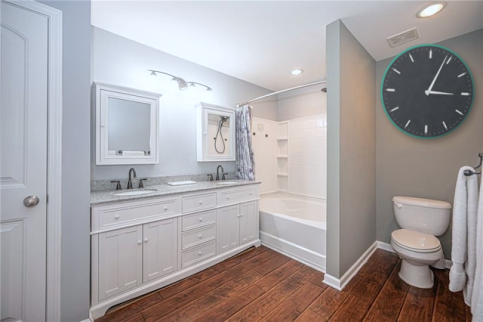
3:04
